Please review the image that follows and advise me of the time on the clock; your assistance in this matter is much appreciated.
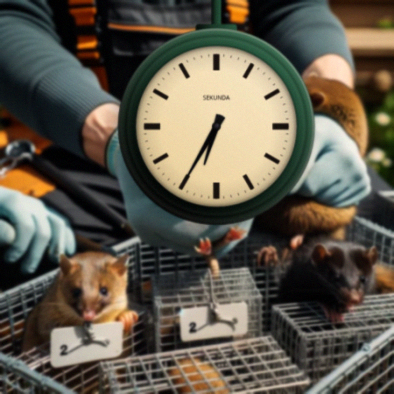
6:35
